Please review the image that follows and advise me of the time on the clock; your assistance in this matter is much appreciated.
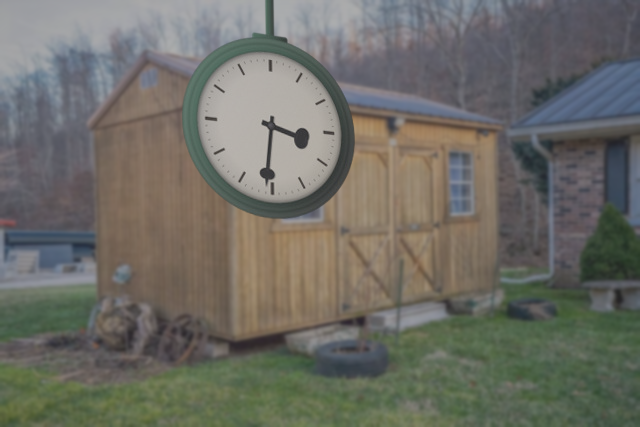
3:31
